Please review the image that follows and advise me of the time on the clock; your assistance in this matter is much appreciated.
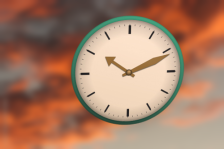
10:11
